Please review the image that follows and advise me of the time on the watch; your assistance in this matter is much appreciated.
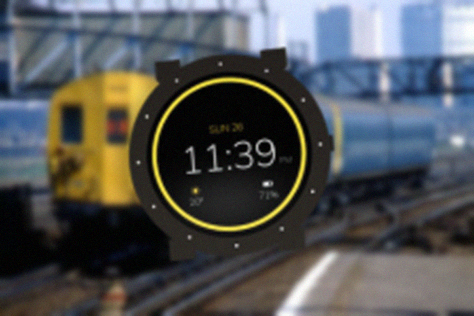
11:39
